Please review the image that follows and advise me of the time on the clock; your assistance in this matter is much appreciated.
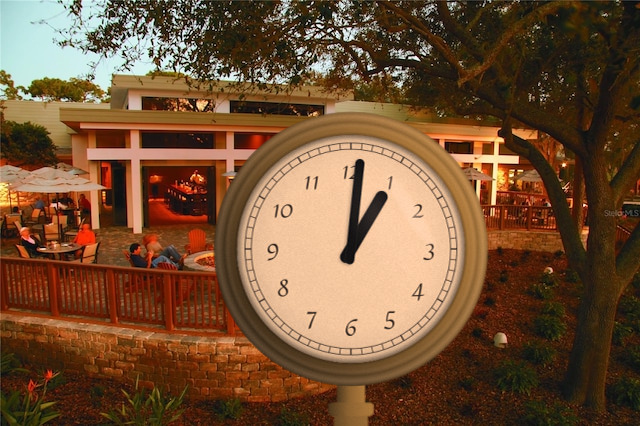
1:01
